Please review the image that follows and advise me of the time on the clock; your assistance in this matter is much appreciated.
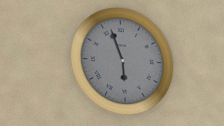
5:57
